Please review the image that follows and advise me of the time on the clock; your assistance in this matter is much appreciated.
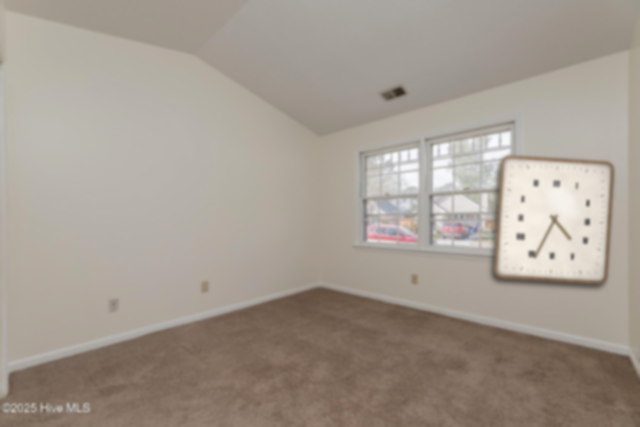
4:34
